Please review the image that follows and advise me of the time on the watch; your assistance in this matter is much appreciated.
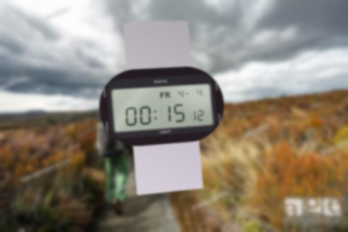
0:15:12
